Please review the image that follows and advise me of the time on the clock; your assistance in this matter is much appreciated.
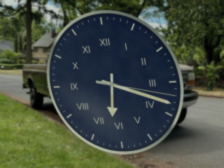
6:18:17
